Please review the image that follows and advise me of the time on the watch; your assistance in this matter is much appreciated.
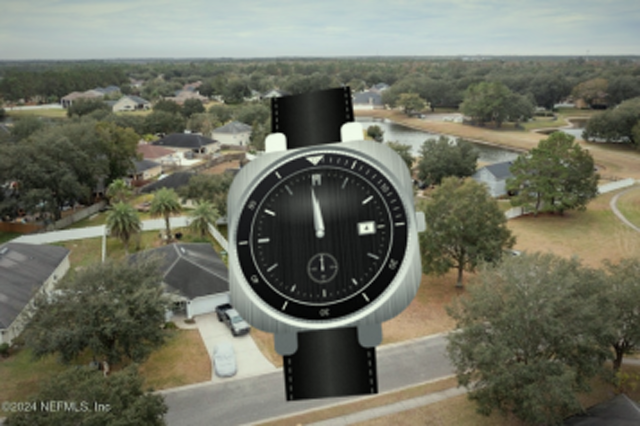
11:59
